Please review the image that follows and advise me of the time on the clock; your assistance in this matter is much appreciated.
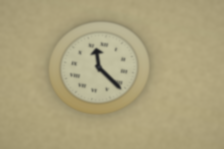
11:21
